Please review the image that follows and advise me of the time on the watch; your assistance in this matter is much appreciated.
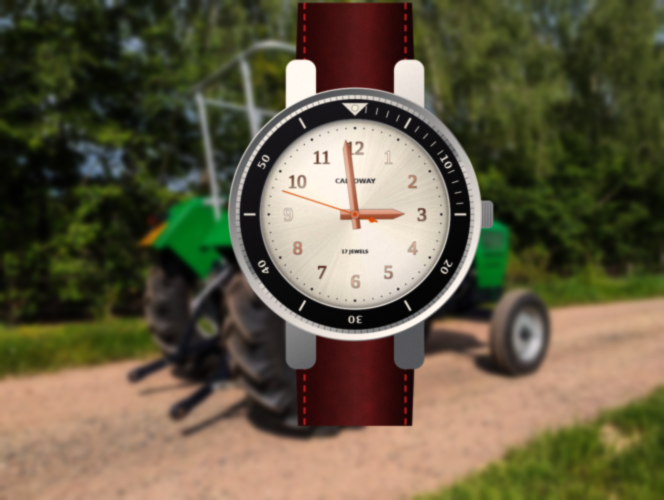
2:58:48
